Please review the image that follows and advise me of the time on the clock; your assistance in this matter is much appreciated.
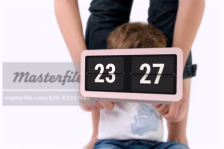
23:27
